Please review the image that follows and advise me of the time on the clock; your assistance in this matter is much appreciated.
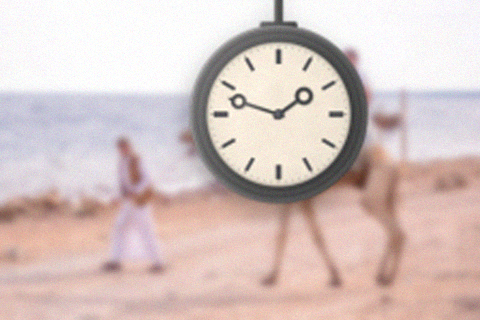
1:48
